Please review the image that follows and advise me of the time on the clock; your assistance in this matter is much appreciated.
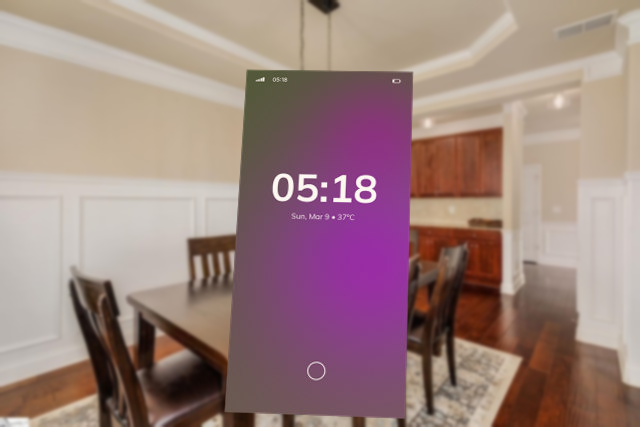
5:18
